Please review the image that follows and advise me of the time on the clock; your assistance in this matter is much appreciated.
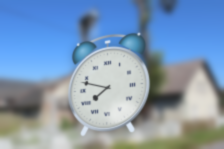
7:48
